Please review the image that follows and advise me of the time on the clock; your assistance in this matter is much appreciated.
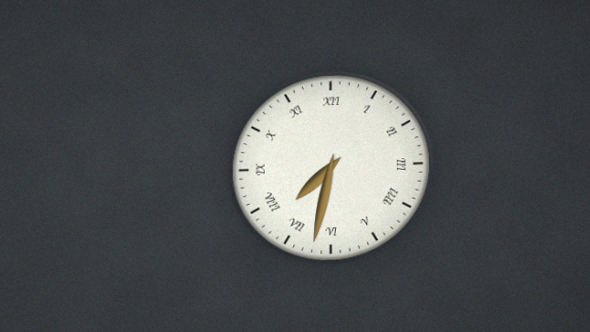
7:32
